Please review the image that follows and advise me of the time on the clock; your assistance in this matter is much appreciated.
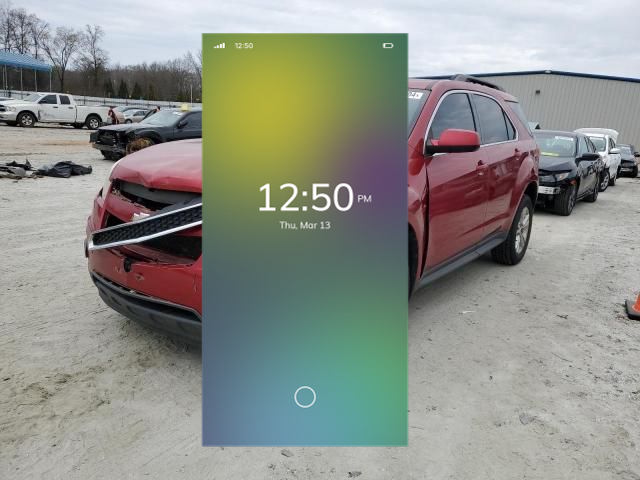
12:50
